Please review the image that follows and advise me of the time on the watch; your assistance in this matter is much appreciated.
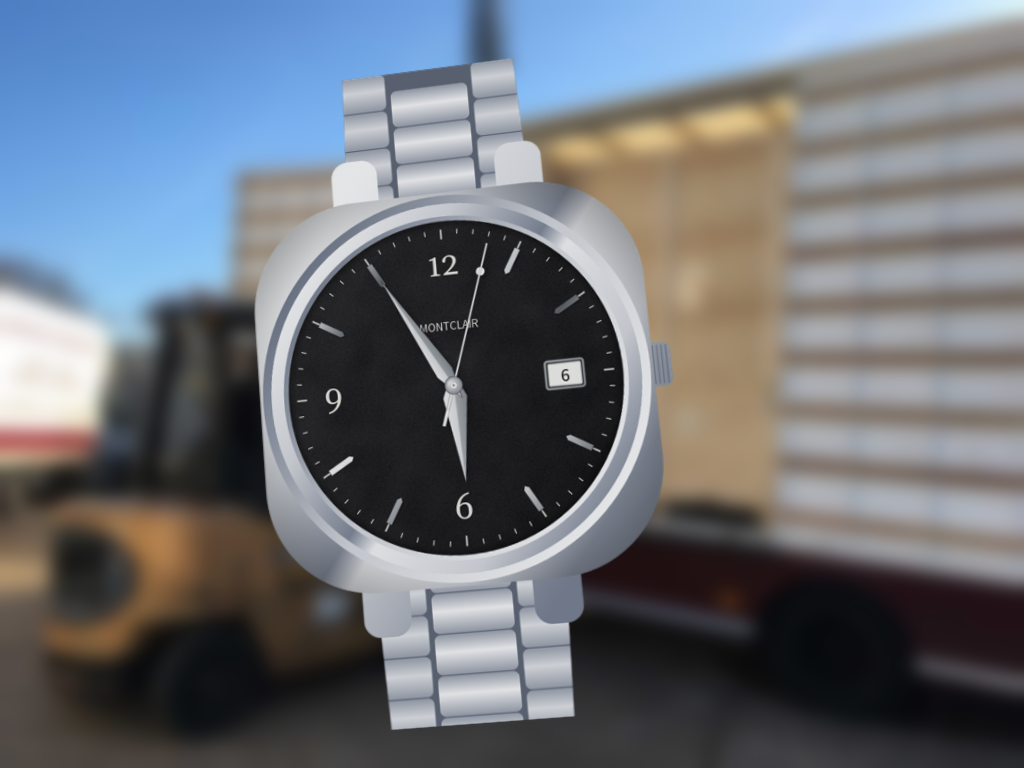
5:55:03
